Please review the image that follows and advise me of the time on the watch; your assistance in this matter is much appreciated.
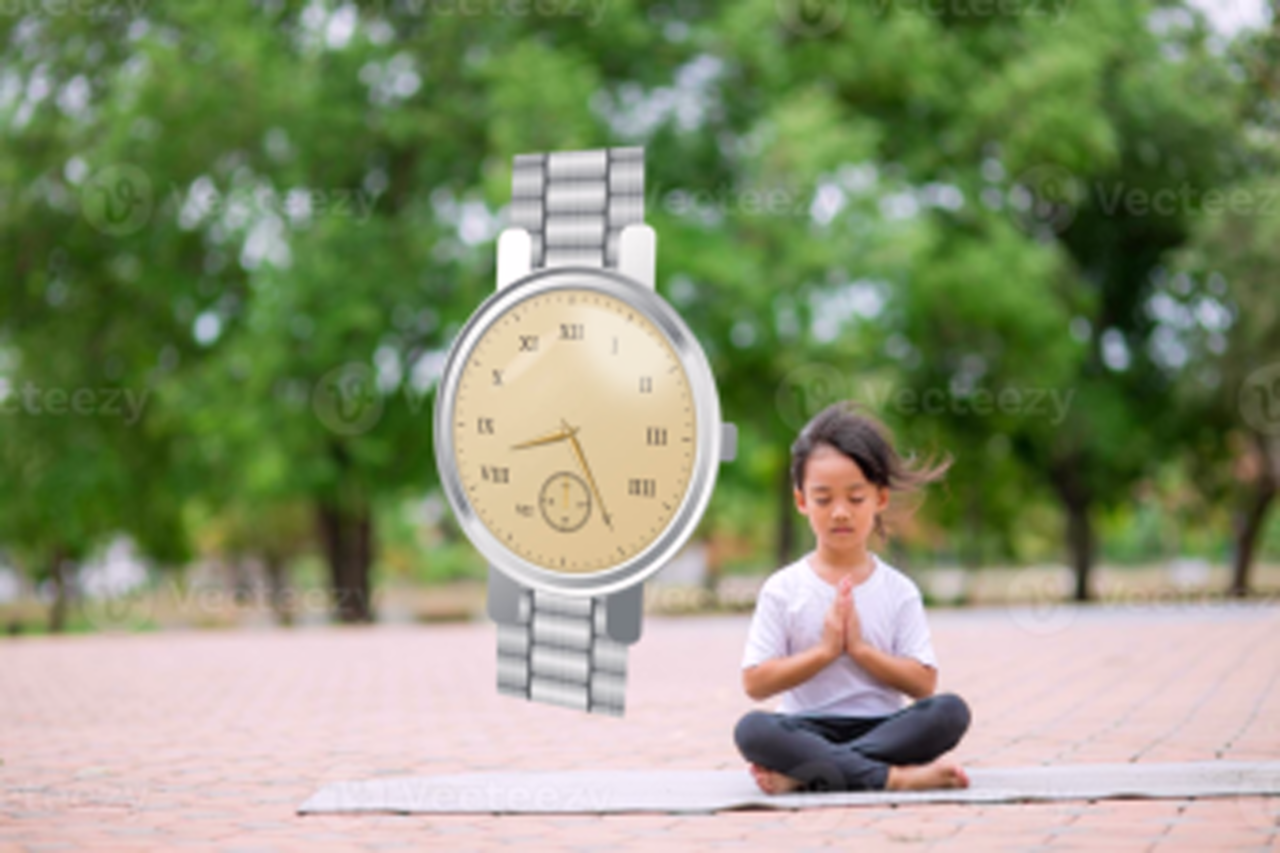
8:25
